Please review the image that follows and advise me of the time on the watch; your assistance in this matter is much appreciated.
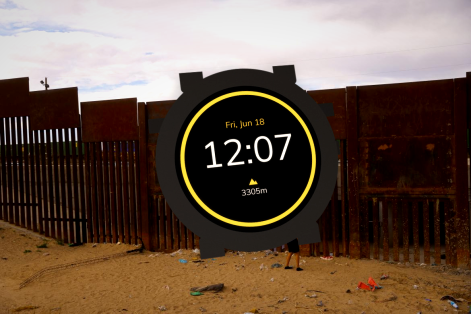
12:07
